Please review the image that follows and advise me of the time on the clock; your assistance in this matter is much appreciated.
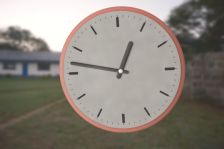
12:47
